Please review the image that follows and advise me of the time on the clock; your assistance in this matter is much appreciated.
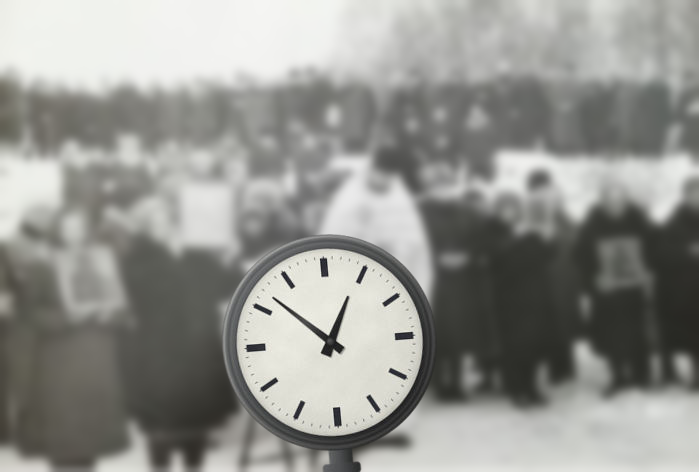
12:52
